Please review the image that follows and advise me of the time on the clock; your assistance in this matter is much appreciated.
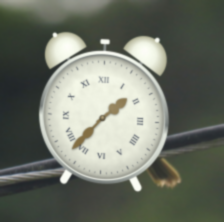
1:37
